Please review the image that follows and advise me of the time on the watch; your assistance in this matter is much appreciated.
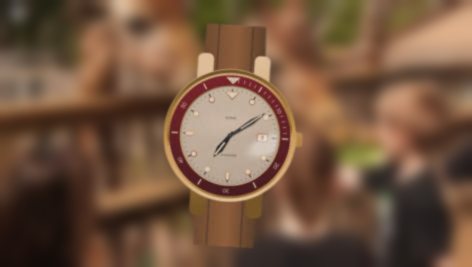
7:09
